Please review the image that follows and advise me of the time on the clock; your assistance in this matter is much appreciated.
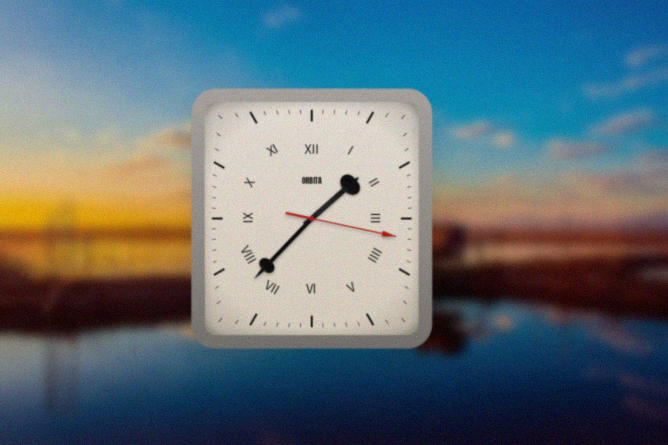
1:37:17
